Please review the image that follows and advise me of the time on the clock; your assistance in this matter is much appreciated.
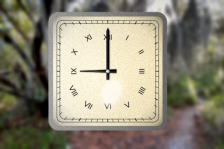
9:00
